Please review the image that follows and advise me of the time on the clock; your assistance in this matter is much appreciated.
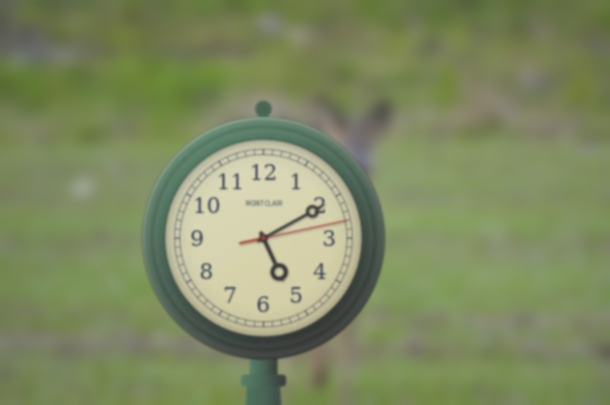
5:10:13
